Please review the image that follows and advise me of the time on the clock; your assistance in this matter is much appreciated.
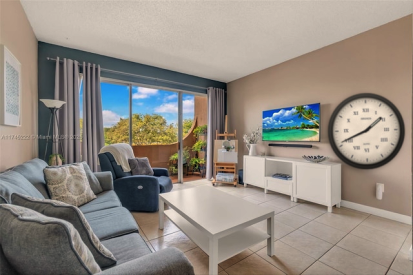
1:41
